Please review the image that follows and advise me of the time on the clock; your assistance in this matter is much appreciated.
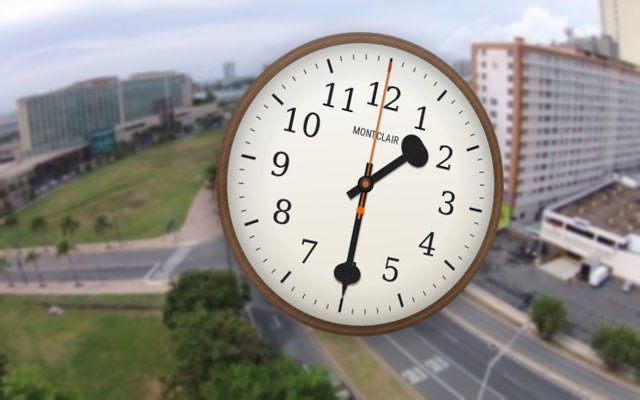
1:30:00
